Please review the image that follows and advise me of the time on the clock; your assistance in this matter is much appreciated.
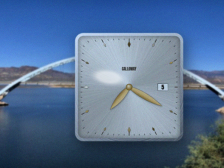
7:20
